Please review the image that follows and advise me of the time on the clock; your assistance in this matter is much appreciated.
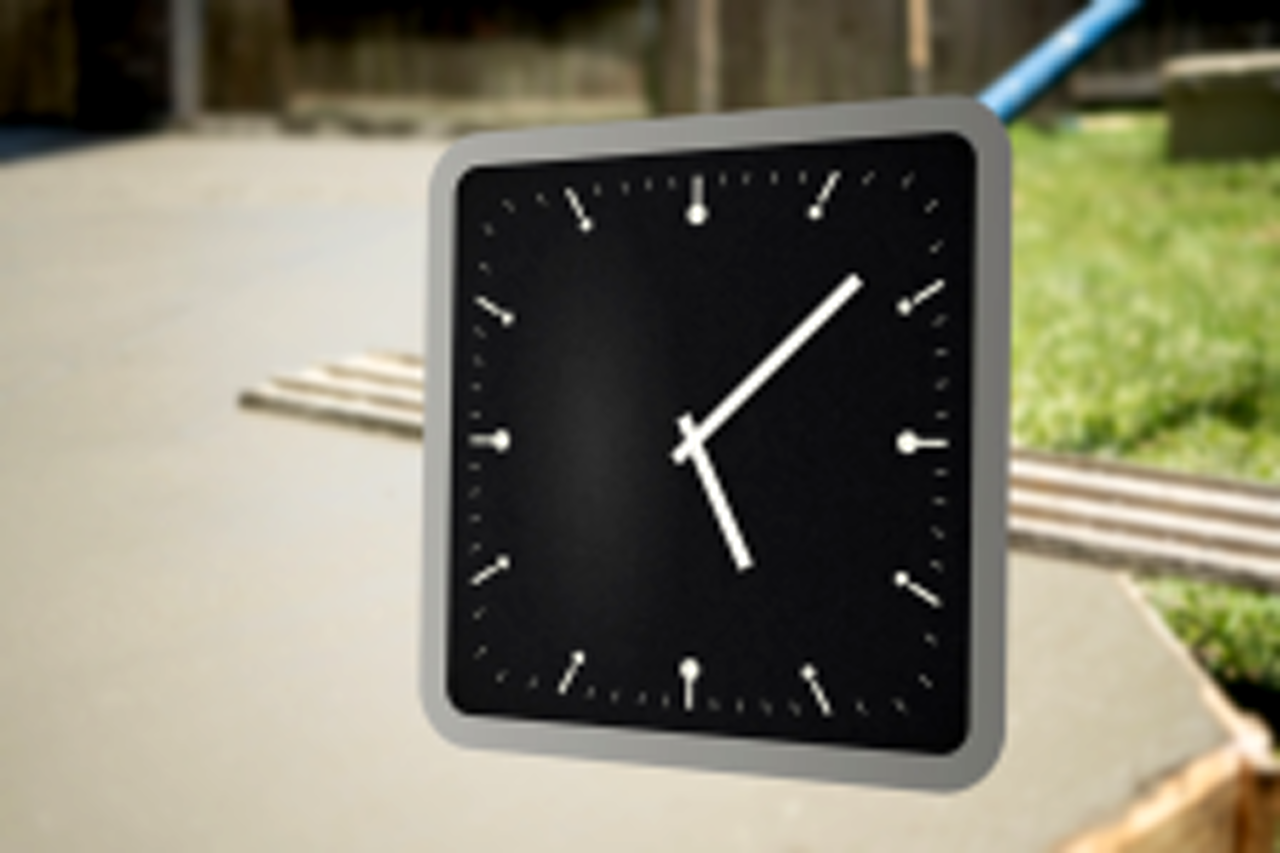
5:08
